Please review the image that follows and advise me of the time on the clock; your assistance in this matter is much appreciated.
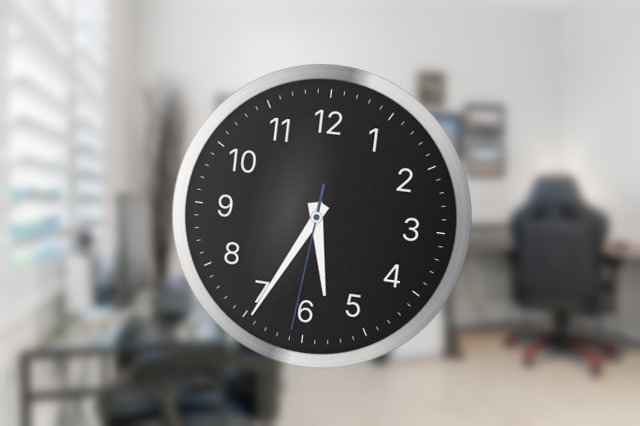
5:34:31
